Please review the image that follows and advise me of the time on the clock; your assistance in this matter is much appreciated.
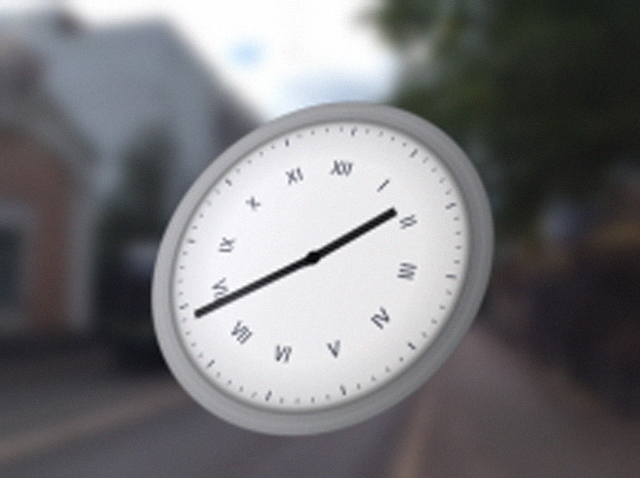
1:39
